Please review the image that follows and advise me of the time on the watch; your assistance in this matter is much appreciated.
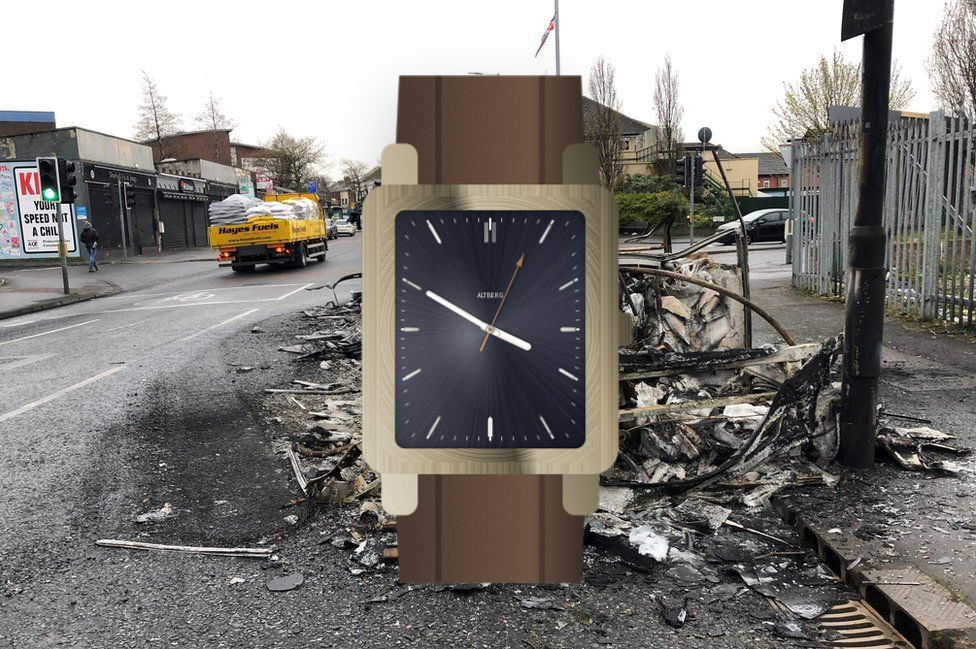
3:50:04
